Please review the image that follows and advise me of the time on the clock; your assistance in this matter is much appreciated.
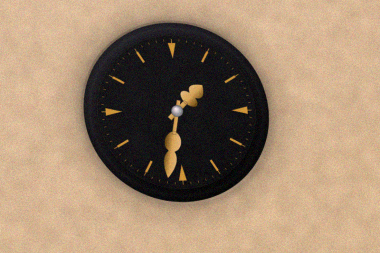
1:32
